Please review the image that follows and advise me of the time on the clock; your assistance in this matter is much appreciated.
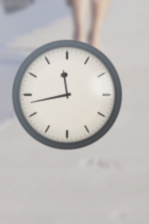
11:43
